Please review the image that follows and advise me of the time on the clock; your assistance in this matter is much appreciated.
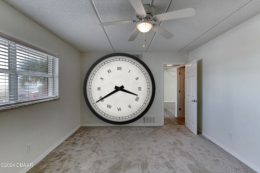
3:40
